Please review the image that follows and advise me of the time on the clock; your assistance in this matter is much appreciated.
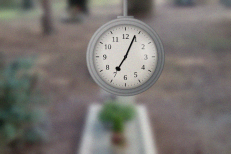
7:04
